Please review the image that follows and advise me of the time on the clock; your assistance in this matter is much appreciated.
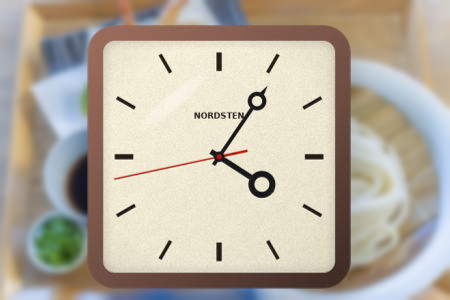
4:05:43
